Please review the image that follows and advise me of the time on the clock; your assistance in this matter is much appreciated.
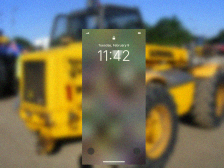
11:42
